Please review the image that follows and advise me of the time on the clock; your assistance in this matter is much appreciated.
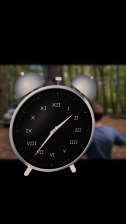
1:36
